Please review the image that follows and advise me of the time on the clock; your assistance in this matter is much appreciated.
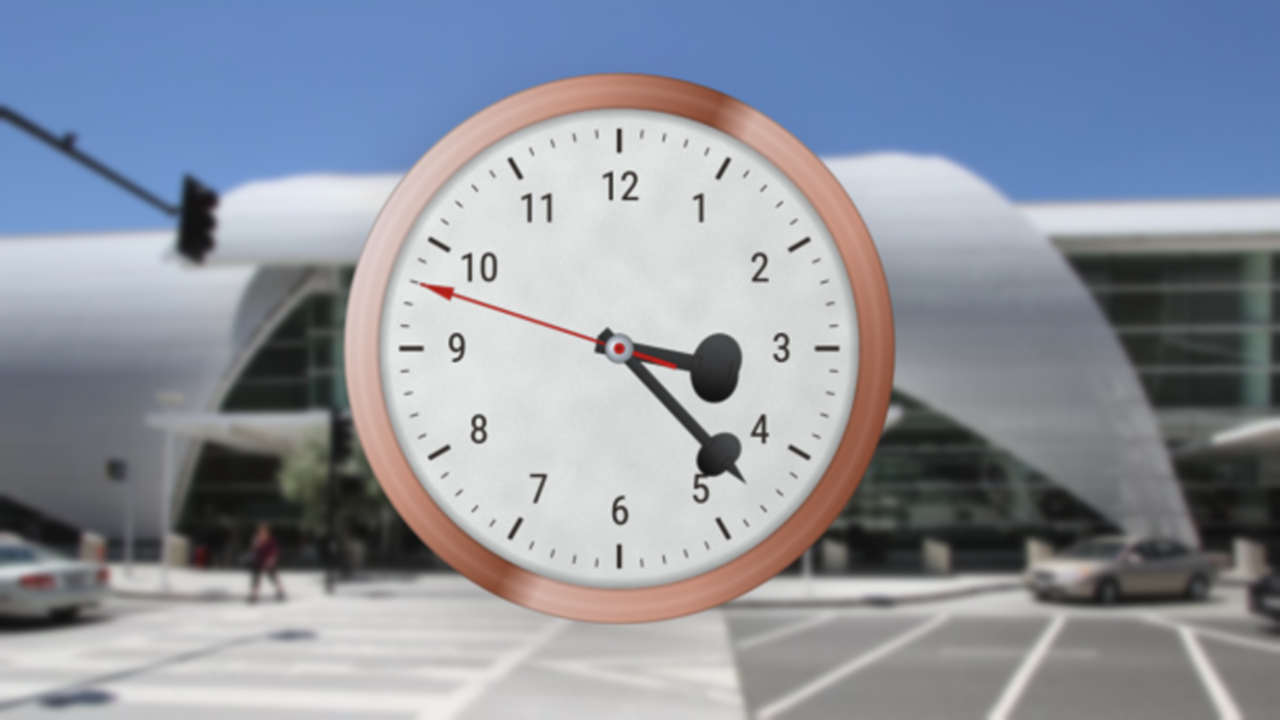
3:22:48
